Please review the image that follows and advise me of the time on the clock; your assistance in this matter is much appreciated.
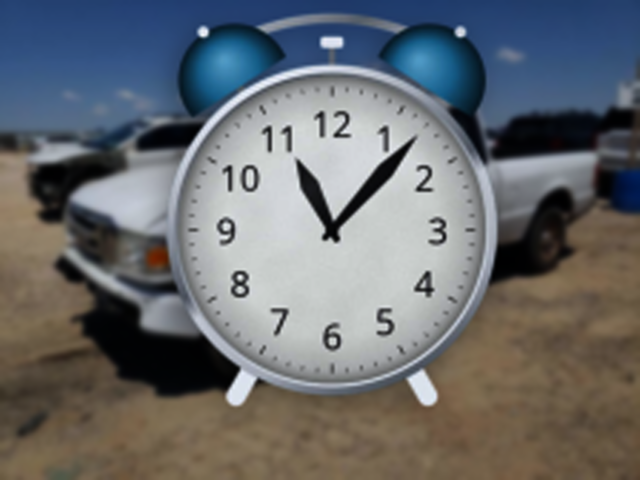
11:07
